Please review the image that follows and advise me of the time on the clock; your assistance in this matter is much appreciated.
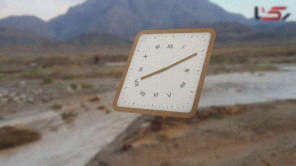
8:10
